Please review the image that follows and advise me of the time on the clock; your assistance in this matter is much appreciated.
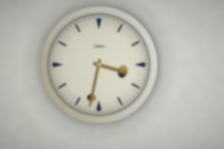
3:32
